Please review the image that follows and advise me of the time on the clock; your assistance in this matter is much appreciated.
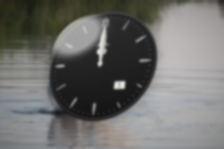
12:00
